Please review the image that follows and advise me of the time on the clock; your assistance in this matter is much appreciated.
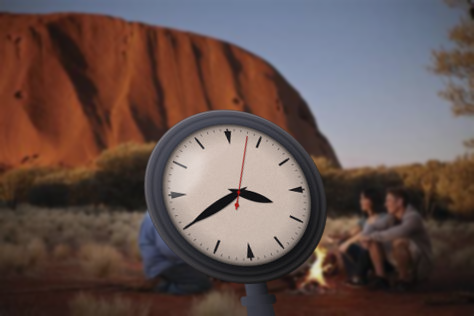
3:40:03
